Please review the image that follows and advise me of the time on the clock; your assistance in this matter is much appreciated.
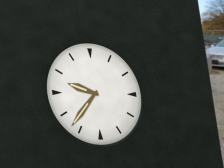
9:37
